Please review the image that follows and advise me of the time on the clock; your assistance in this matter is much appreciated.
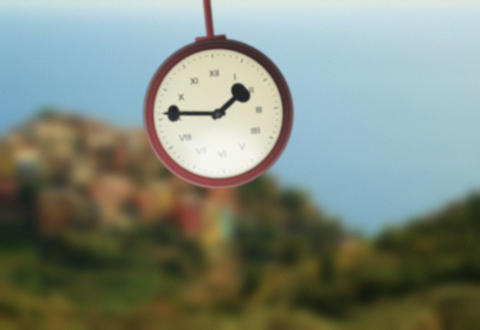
1:46
